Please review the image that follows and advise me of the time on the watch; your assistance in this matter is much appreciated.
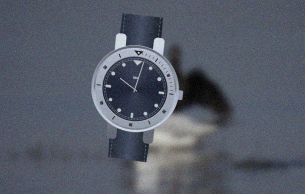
10:02
